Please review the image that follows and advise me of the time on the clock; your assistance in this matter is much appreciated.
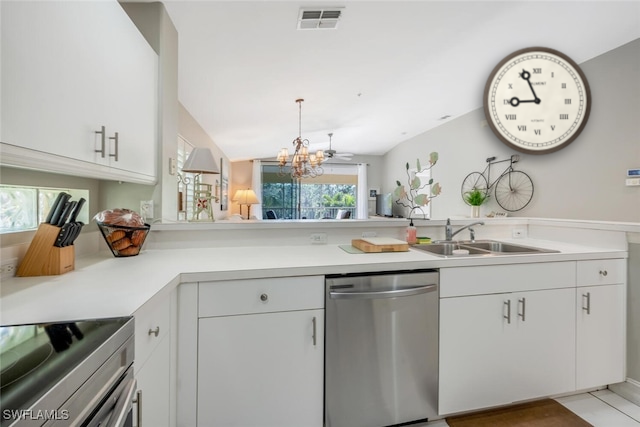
8:56
